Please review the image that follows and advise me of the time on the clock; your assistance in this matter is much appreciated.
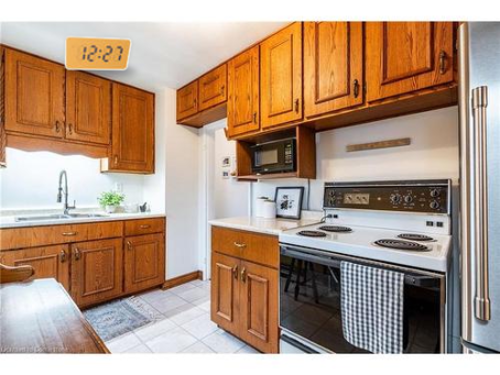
12:27
